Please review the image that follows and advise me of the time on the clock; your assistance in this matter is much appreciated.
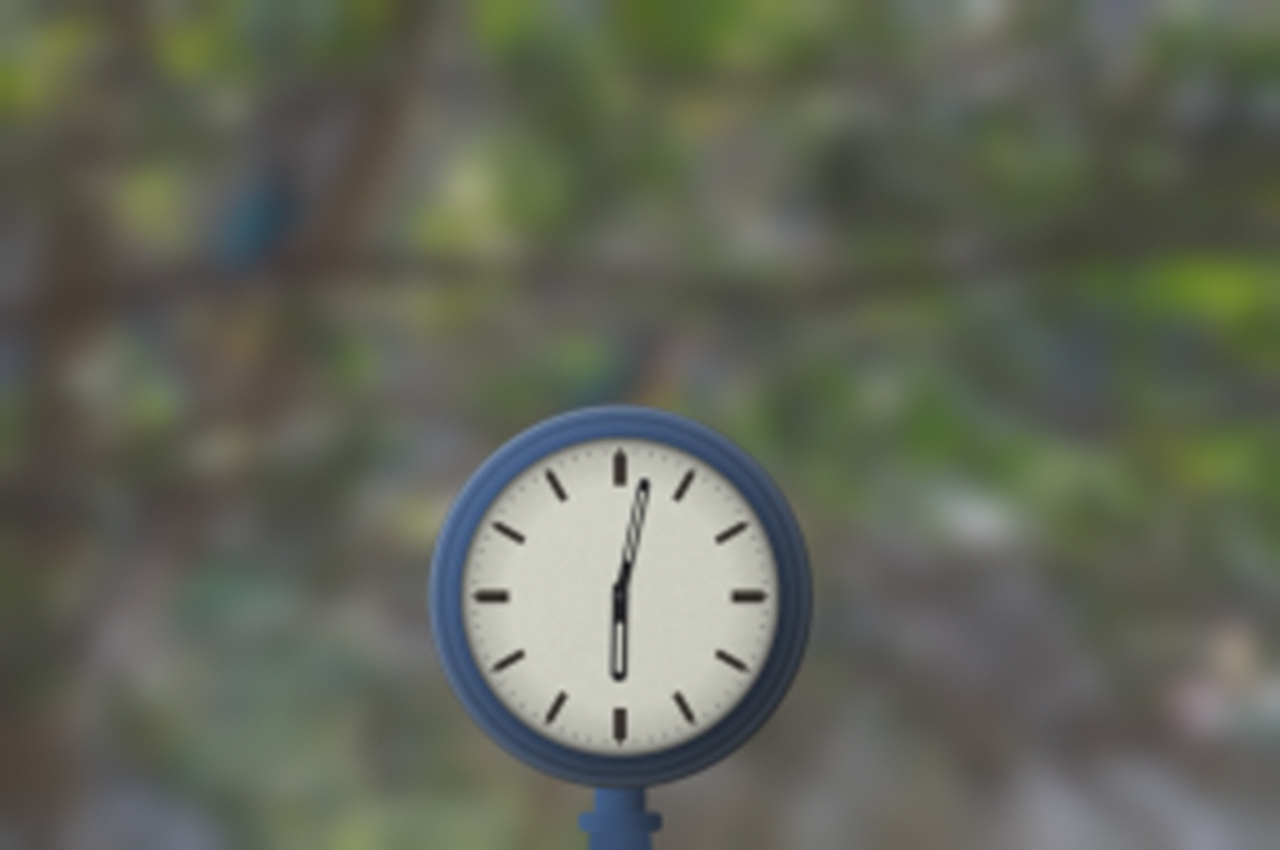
6:02
